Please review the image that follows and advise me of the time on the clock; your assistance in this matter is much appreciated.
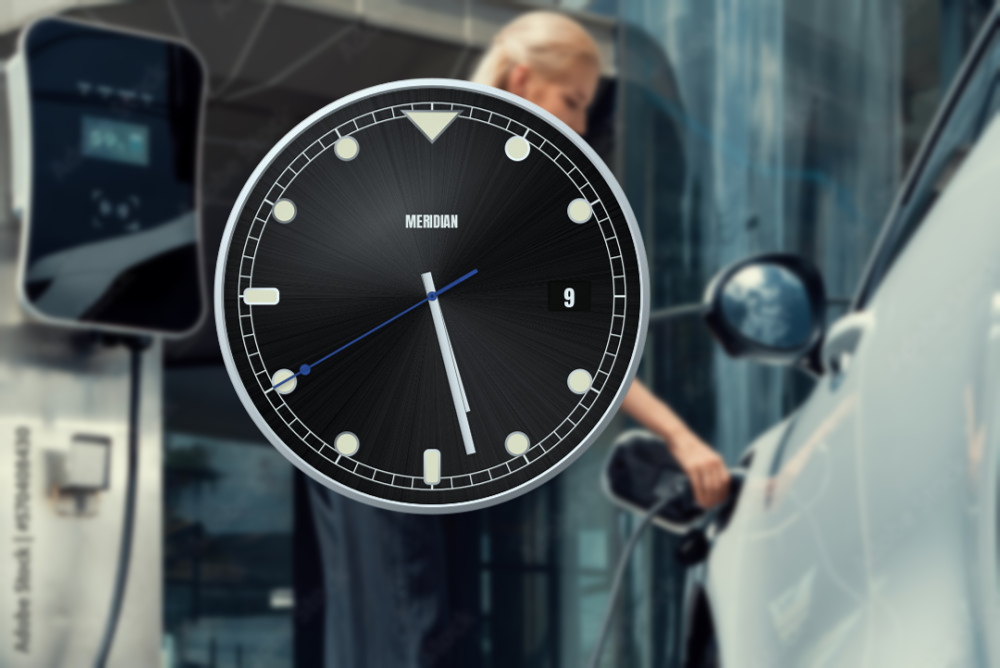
5:27:40
